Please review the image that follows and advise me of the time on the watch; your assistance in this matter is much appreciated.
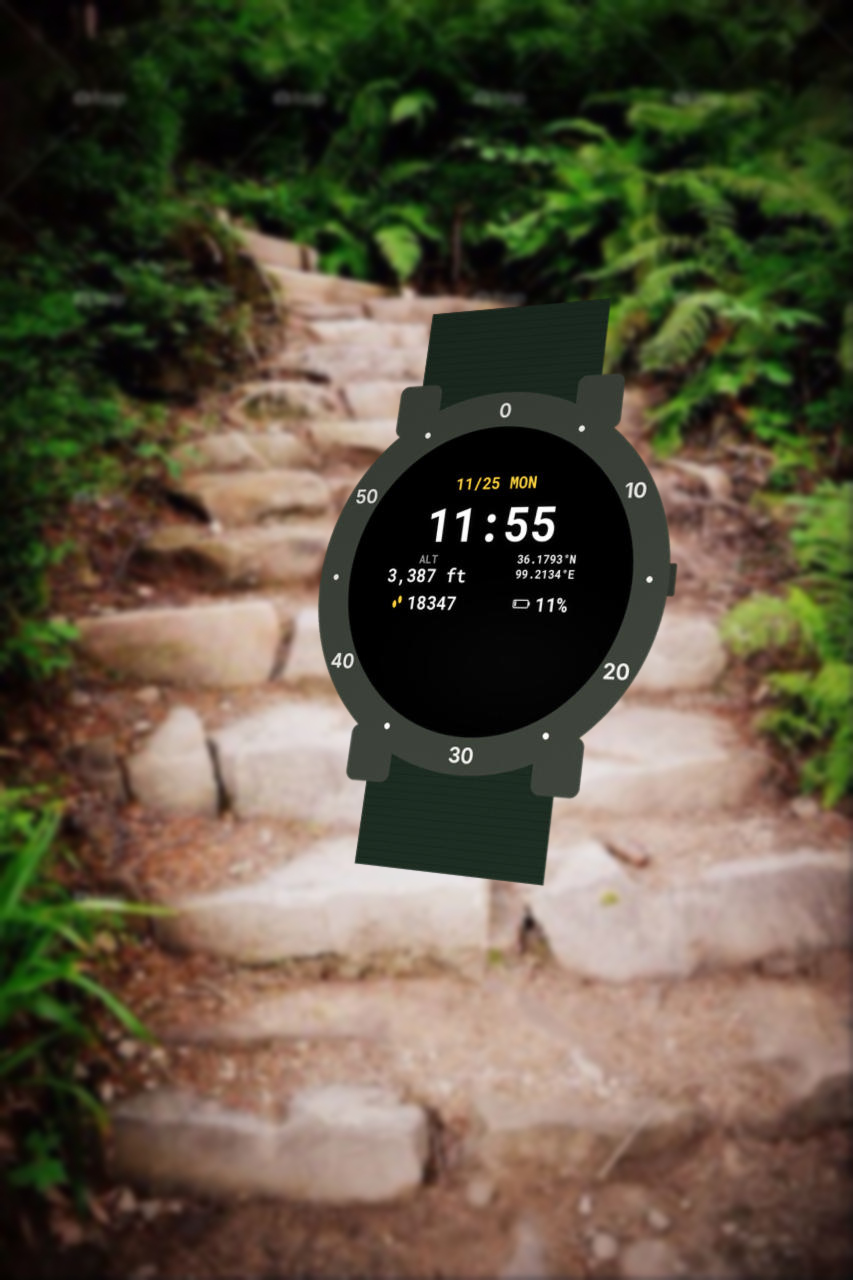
11:55
